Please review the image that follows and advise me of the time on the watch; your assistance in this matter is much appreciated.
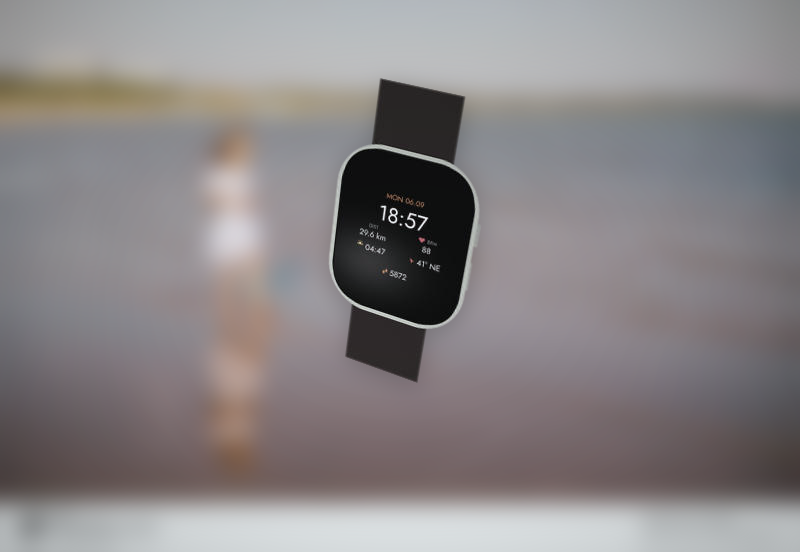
18:57
